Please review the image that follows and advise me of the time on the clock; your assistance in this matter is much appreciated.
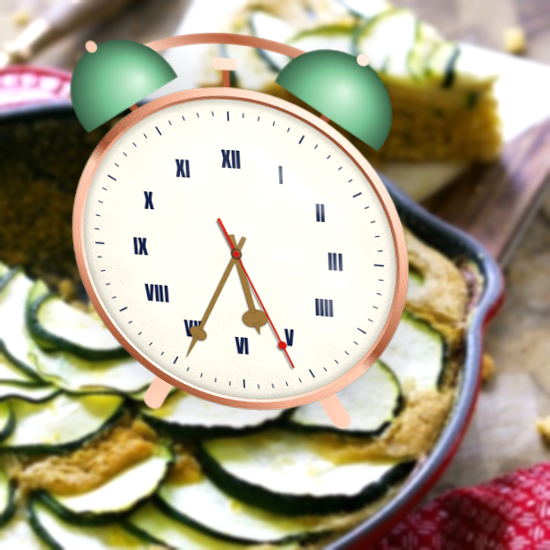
5:34:26
